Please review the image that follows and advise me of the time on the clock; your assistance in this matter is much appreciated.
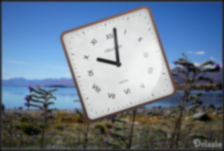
10:02
